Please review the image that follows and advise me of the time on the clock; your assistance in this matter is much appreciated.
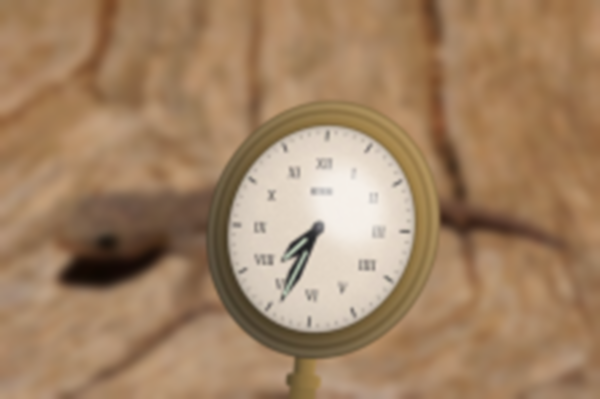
7:34
